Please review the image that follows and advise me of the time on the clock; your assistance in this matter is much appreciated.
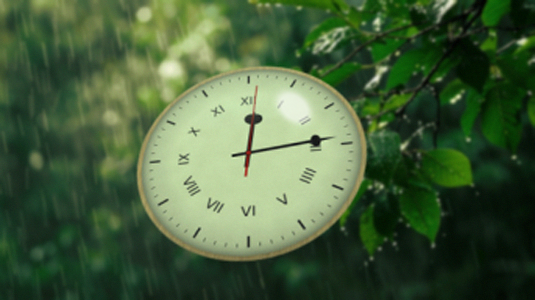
12:14:01
